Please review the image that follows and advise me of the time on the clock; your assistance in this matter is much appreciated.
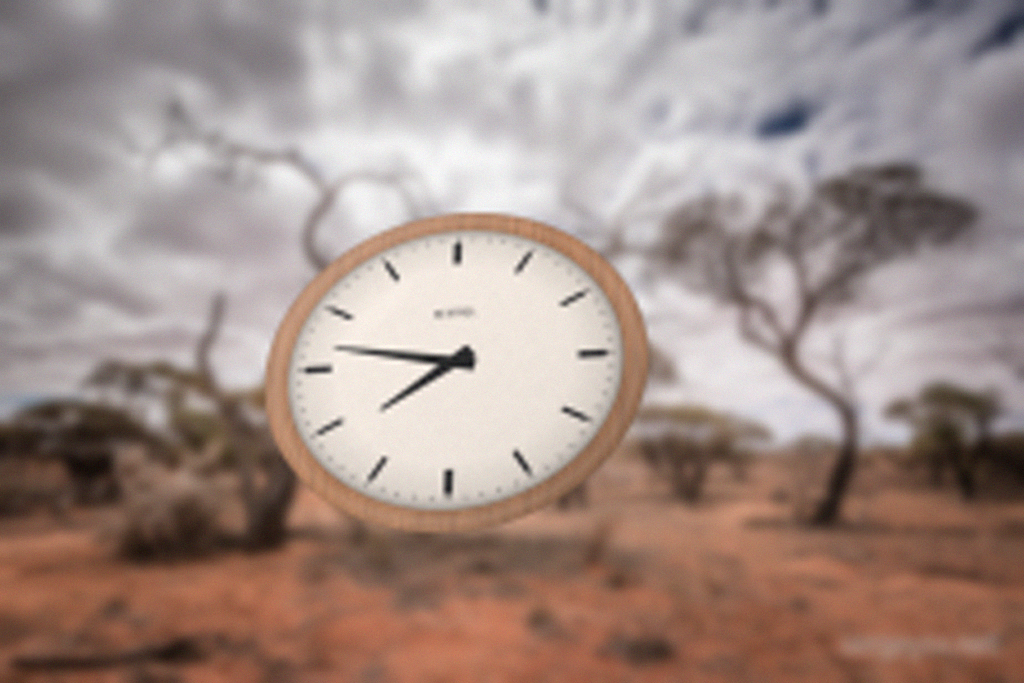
7:47
